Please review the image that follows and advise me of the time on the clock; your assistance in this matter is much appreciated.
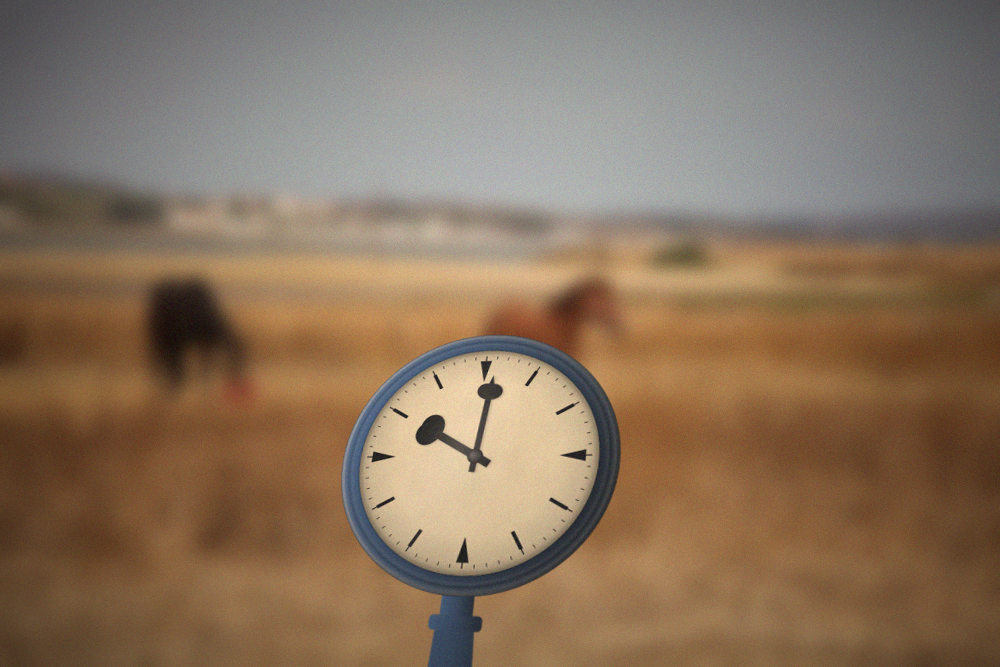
10:01
